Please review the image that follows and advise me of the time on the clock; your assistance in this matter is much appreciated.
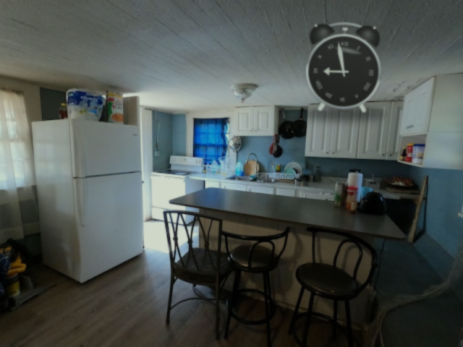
8:58
